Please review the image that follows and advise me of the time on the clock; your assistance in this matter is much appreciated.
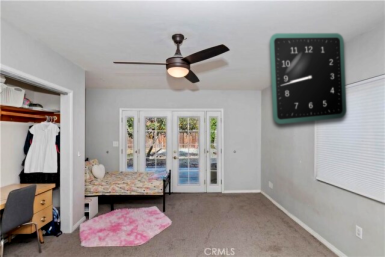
8:43
